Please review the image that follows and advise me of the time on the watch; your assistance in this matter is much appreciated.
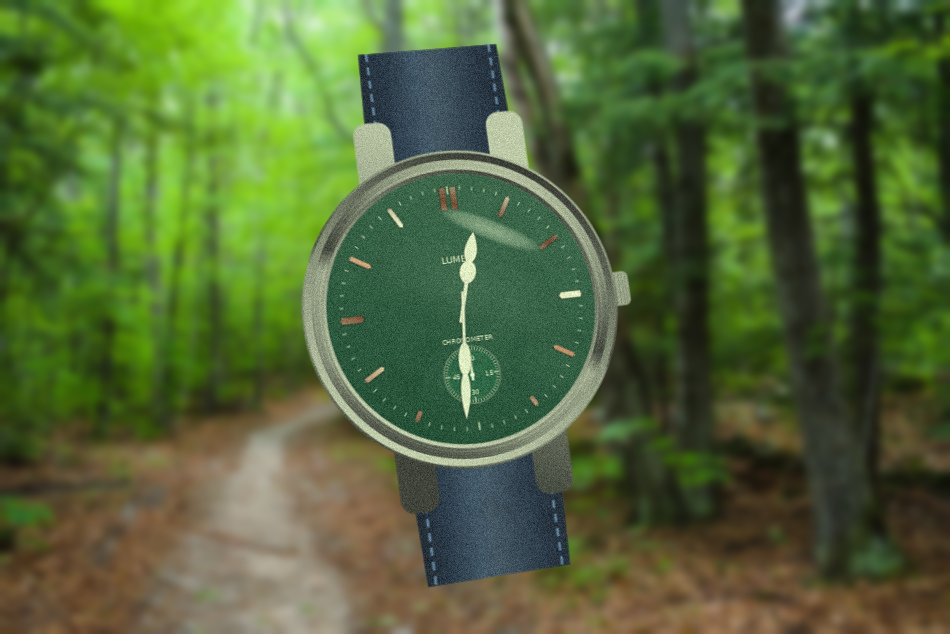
12:31
